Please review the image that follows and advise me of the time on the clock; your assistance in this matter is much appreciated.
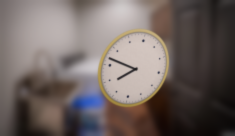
7:47
